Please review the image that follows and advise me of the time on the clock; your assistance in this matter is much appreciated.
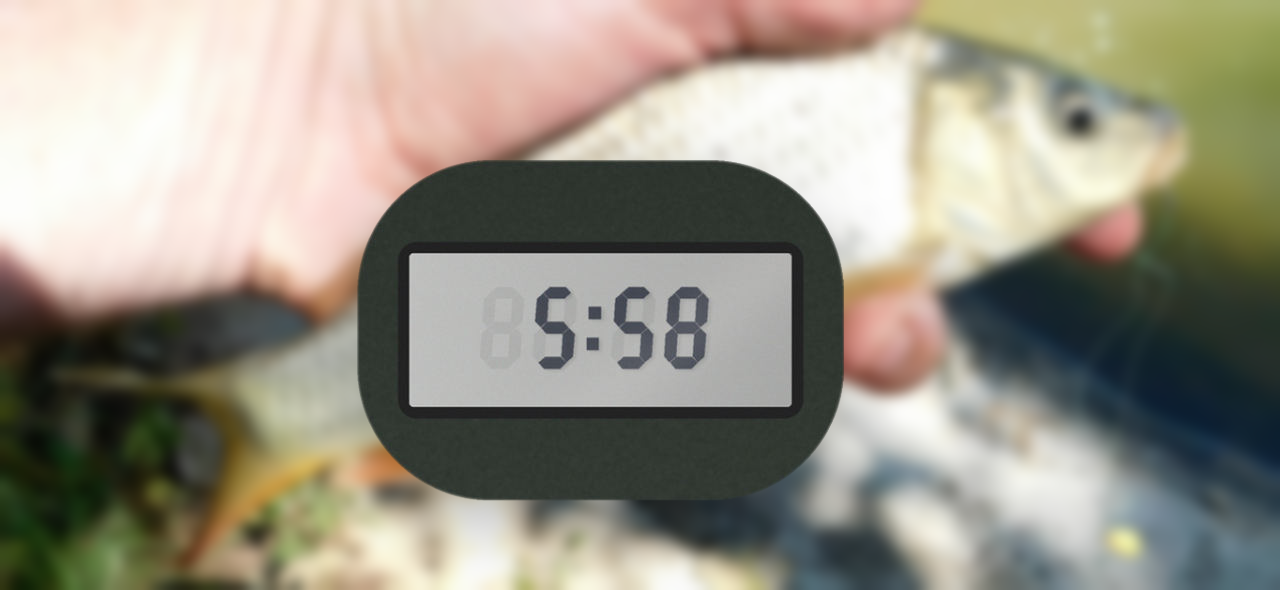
5:58
